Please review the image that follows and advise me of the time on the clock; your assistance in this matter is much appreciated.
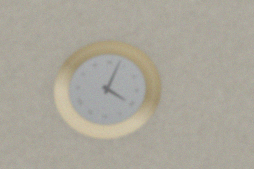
4:03
